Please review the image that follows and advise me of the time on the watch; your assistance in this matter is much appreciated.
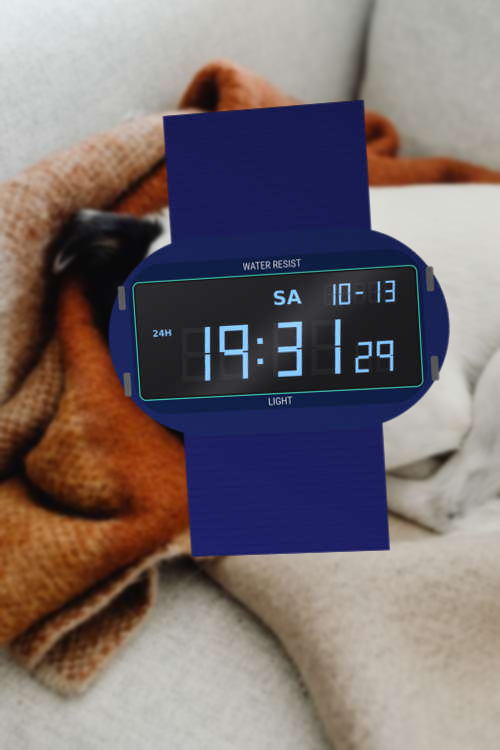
19:31:29
